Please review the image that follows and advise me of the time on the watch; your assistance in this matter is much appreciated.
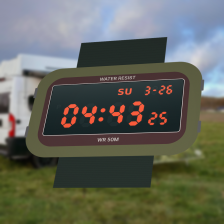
4:43:25
